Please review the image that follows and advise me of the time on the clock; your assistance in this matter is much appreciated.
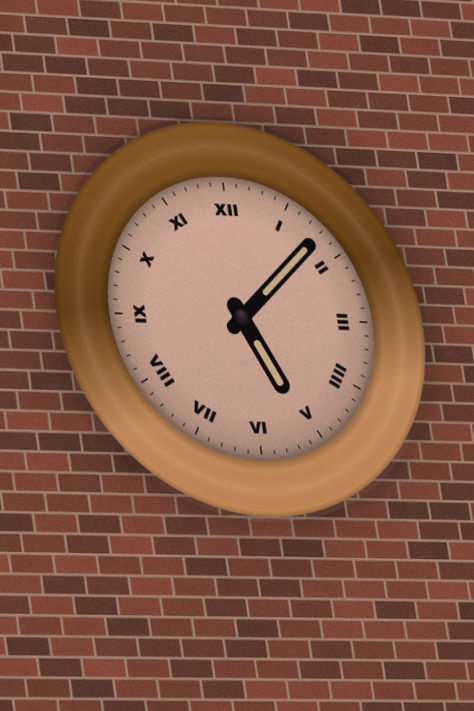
5:08
